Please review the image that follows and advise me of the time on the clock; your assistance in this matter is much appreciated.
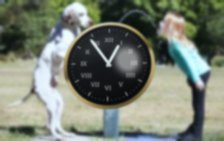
12:54
